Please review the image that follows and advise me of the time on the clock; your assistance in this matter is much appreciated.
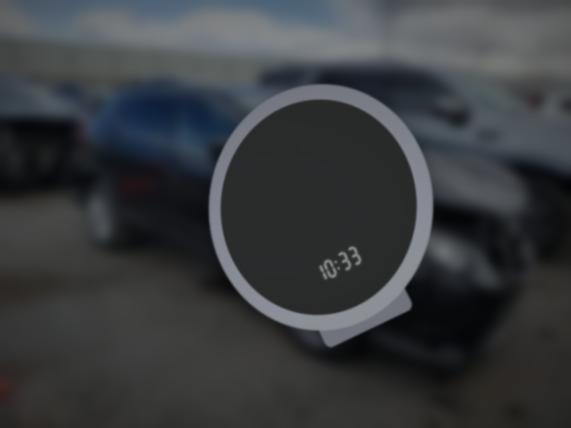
10:33
